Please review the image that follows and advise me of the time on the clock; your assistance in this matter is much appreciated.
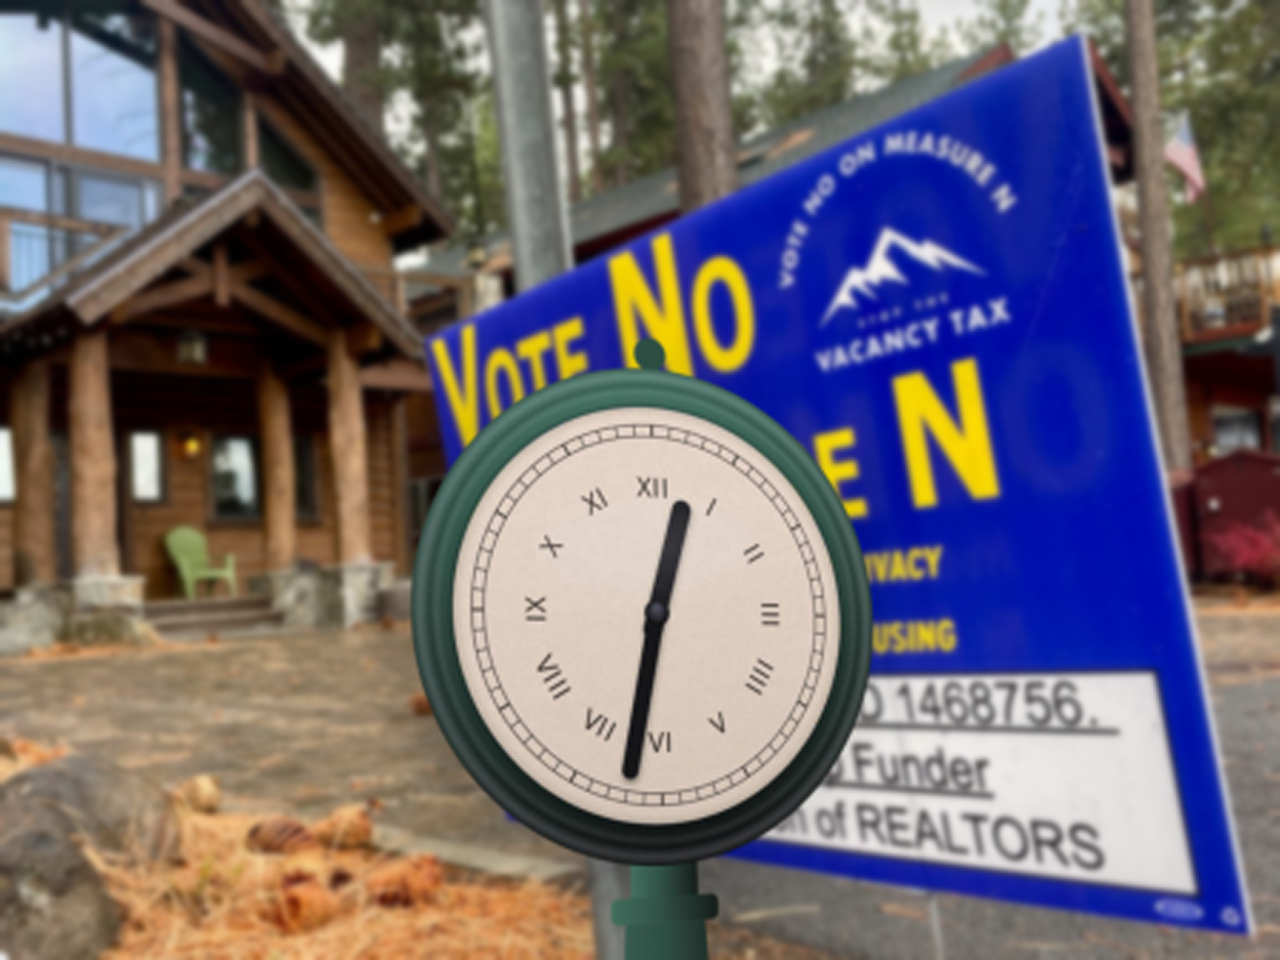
12:32
